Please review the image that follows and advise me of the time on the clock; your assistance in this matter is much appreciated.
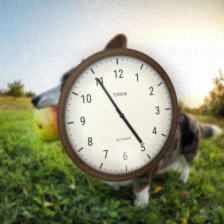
4:55
